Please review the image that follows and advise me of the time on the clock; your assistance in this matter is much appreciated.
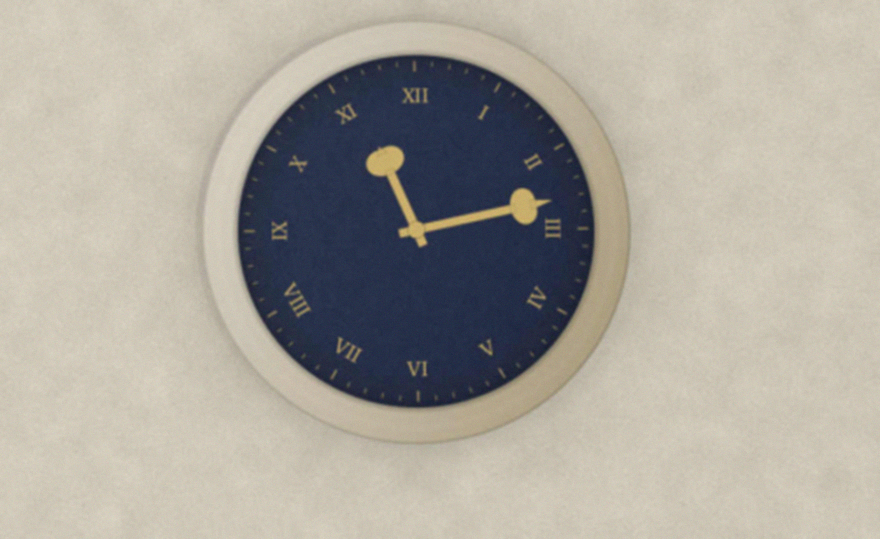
11:13
